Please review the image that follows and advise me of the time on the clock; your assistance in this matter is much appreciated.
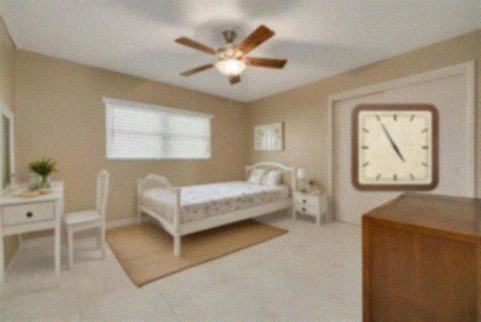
4:55
